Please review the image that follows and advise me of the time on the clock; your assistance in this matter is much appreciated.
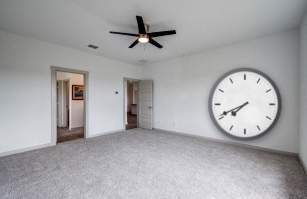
7:41
